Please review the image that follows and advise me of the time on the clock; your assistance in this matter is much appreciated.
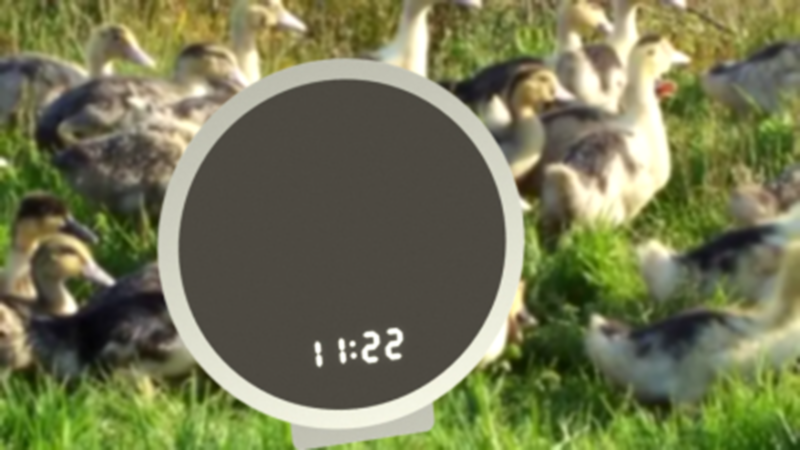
11:22
